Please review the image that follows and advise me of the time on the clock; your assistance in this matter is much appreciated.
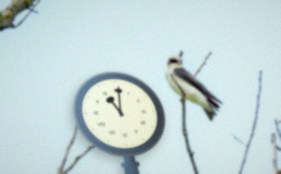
11:01
